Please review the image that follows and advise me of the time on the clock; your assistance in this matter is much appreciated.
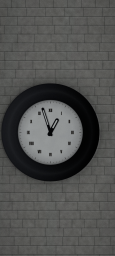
12:57
